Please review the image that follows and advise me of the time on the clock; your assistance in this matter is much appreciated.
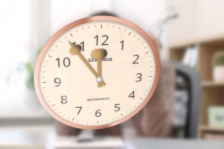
11:54
